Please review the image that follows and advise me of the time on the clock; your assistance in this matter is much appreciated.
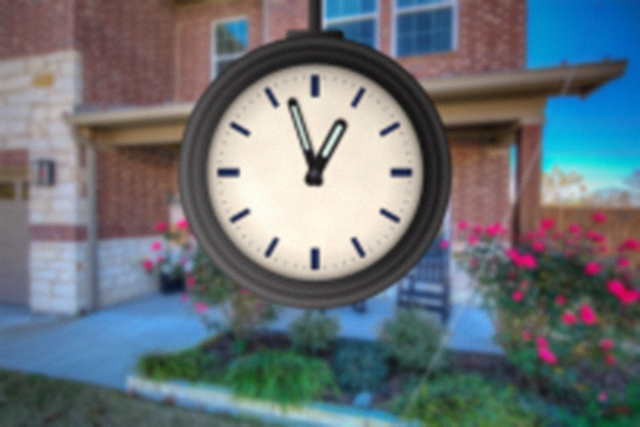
12:57
